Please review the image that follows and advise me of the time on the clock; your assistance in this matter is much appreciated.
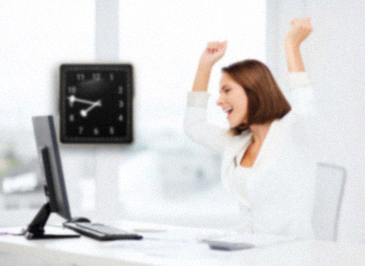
7:47
